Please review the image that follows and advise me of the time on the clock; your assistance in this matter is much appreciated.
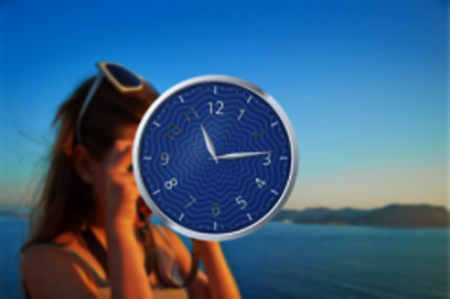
11:14
